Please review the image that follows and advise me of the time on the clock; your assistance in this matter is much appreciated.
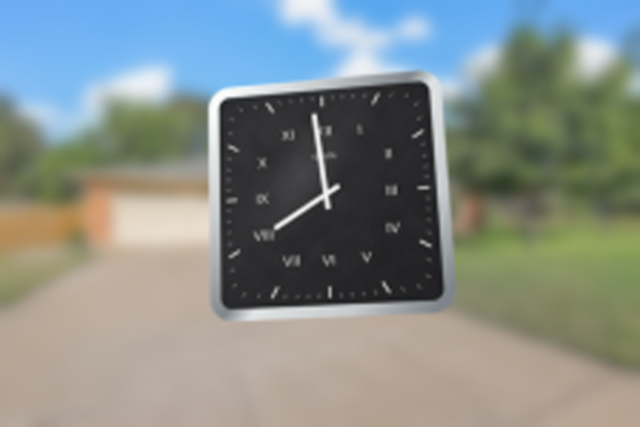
7:59
